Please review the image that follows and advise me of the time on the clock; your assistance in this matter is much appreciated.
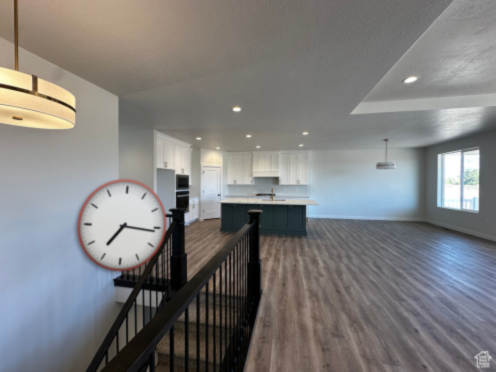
7:16
